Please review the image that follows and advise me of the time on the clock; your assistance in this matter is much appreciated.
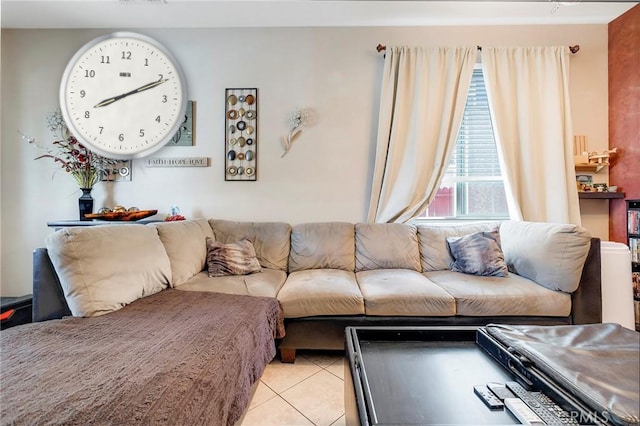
8:11
